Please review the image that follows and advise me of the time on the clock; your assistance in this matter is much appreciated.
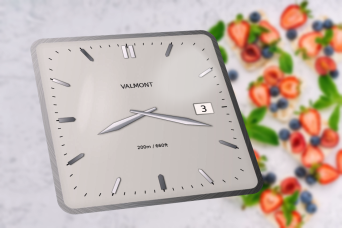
8:18
